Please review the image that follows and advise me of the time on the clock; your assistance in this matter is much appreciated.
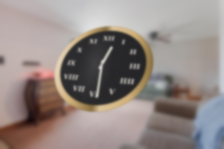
12:29
